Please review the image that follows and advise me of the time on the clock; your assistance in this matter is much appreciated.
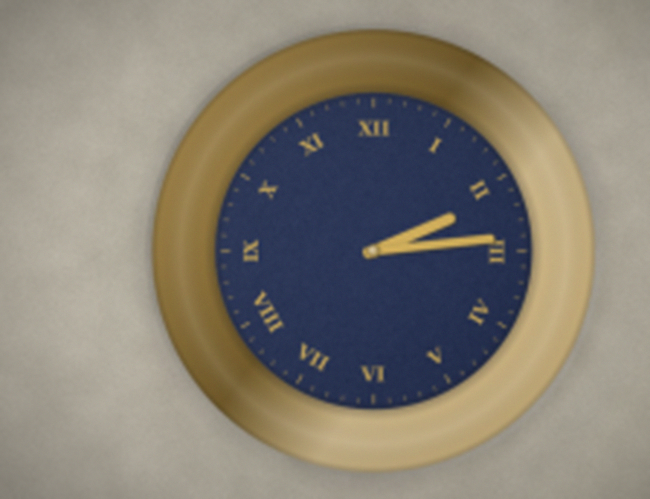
2:14
